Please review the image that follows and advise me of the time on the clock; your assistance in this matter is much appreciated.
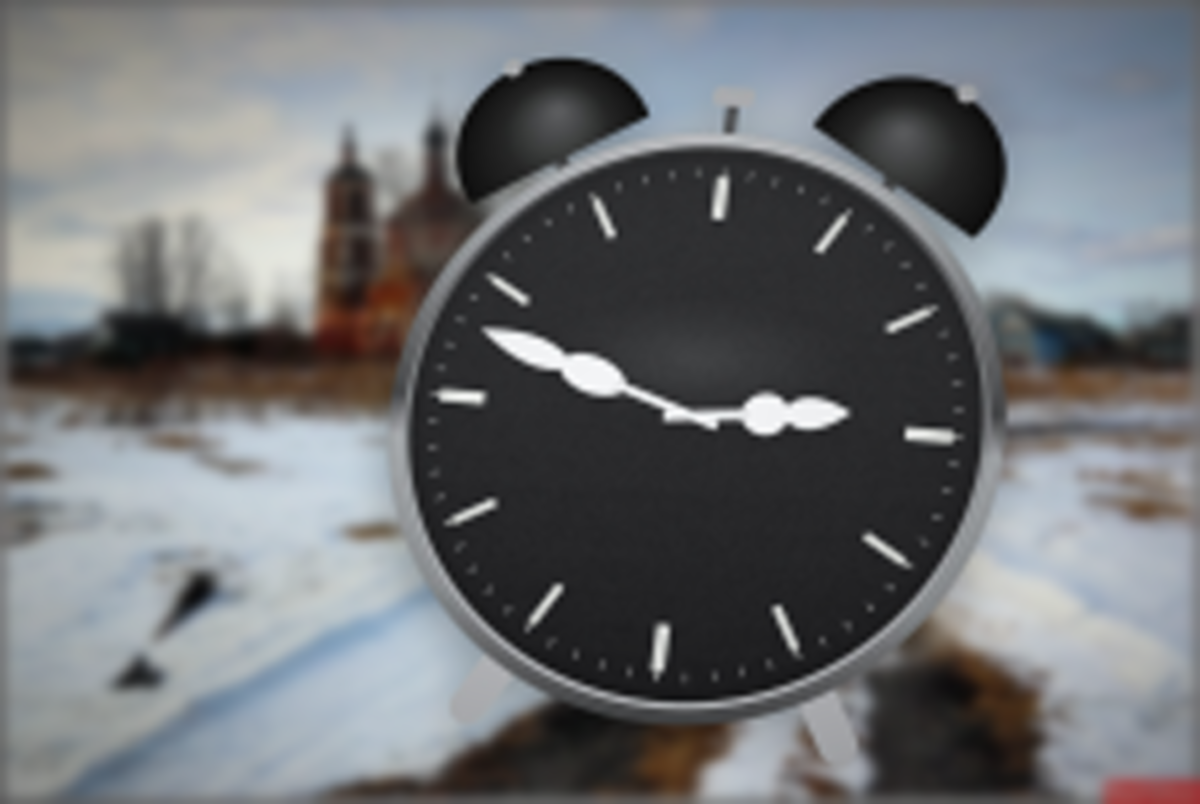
2:48
